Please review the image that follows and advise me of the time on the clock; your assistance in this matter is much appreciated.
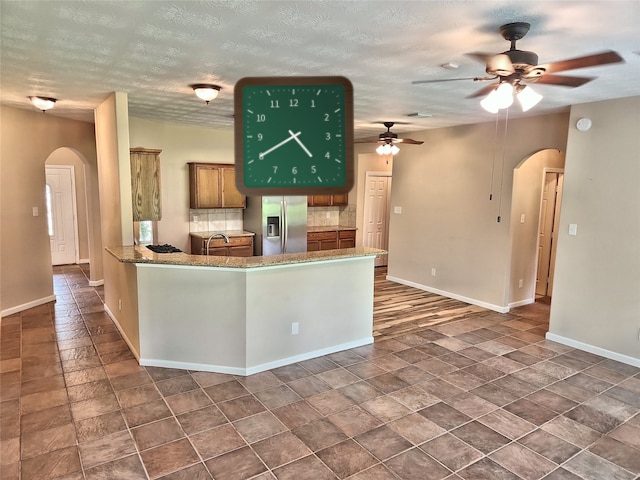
4:40
